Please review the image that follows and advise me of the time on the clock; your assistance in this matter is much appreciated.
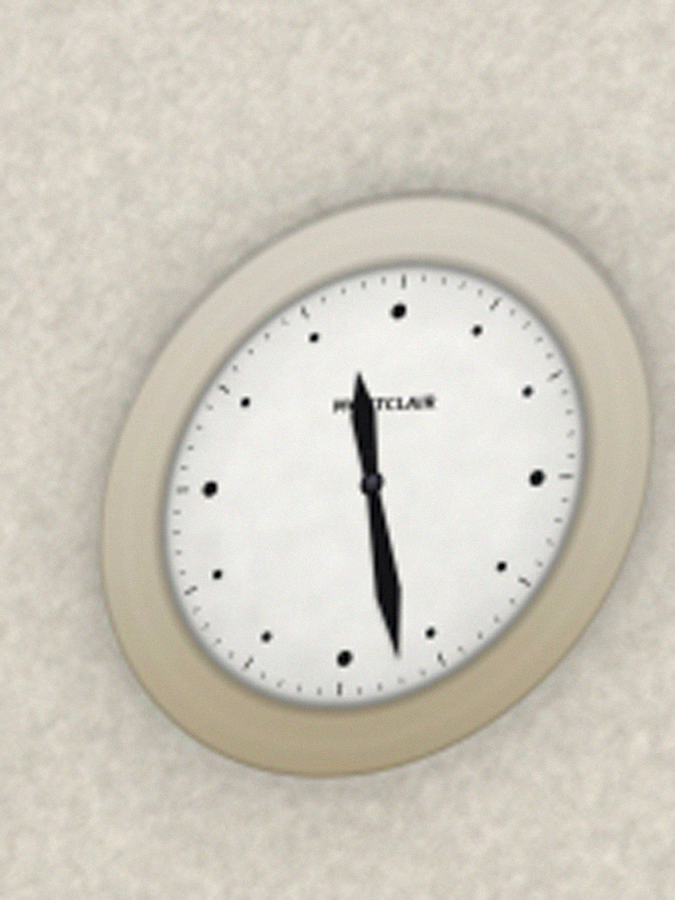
11:27
